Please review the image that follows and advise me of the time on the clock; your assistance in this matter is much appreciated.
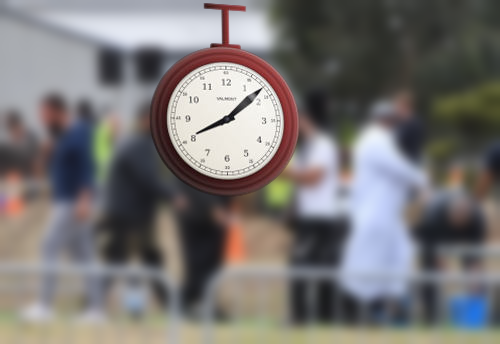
8:08
